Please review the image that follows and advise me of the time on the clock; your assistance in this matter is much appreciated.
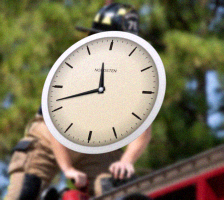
11:42
